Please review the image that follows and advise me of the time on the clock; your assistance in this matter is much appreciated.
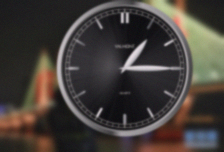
1:15
